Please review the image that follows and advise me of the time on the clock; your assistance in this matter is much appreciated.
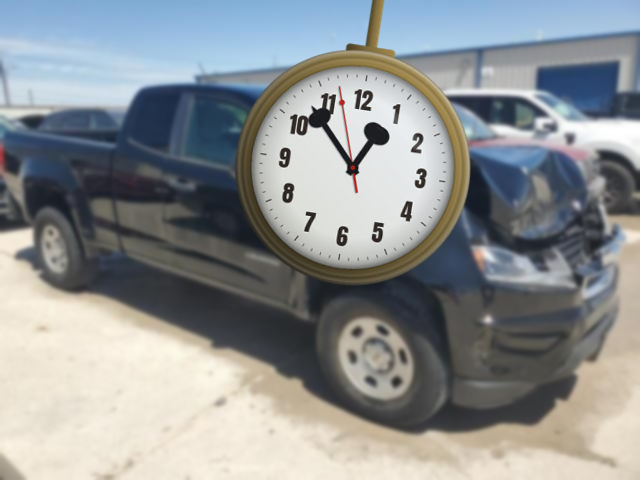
12:52:57
